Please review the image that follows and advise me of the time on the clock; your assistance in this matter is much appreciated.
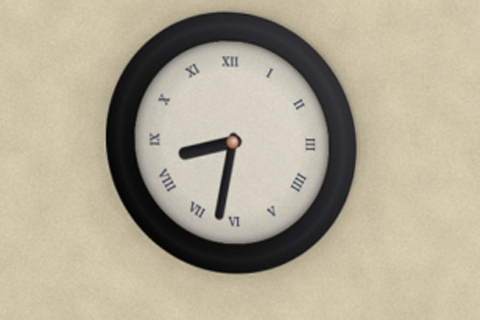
8:32
